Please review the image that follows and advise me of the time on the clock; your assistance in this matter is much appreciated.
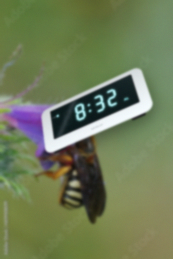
8:32
